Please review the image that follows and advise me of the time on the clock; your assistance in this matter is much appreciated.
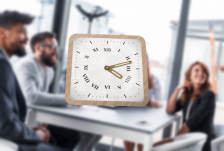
4:12
